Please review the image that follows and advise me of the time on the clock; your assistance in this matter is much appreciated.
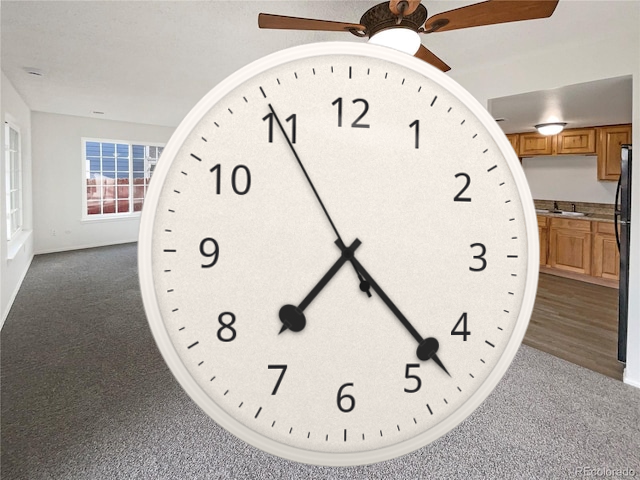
7:22:55
